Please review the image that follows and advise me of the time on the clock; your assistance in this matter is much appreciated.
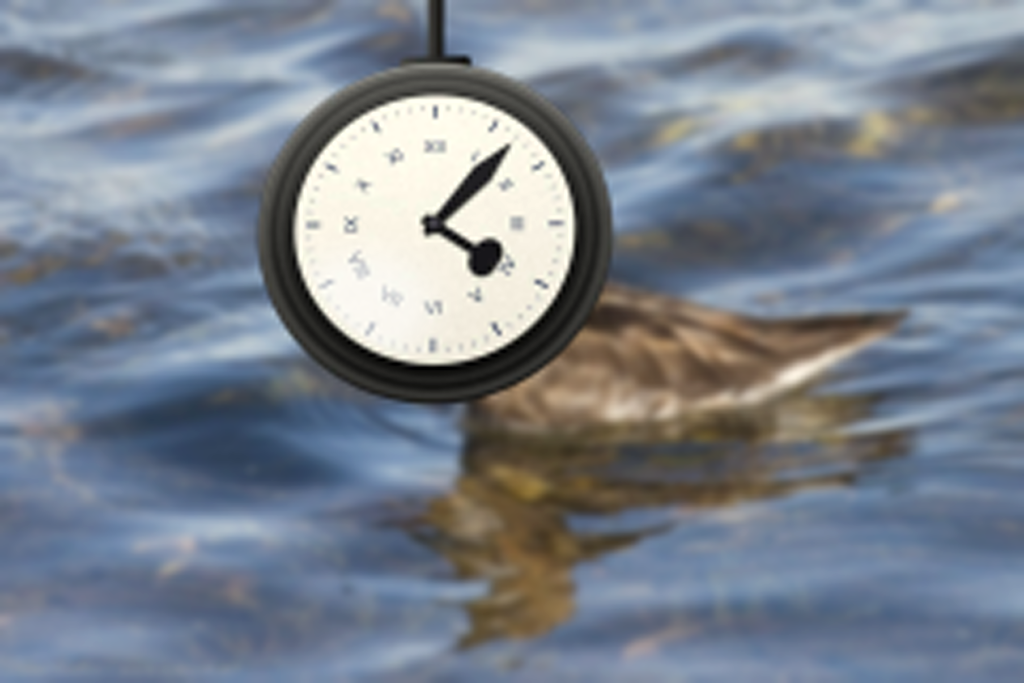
4:07
